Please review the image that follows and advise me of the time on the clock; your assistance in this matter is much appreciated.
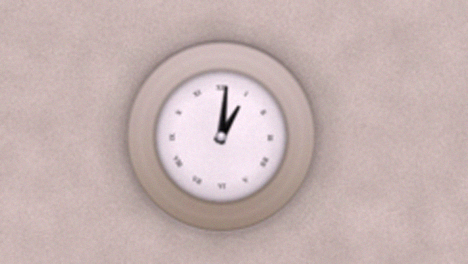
1:01
